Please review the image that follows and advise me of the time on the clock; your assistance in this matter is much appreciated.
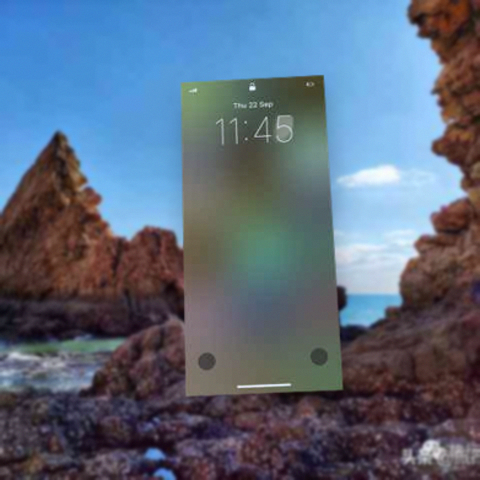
11:45
